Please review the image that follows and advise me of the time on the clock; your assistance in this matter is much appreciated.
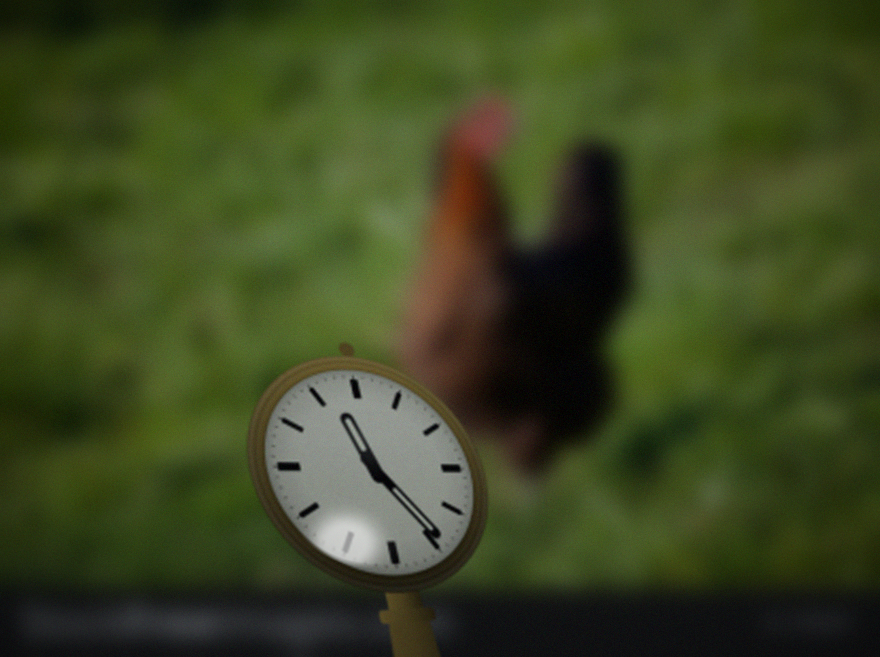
11:24
